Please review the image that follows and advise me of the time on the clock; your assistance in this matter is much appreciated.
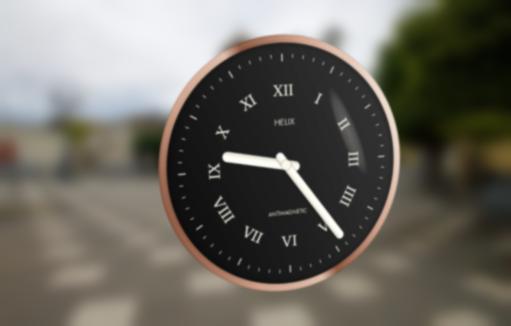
9:24
